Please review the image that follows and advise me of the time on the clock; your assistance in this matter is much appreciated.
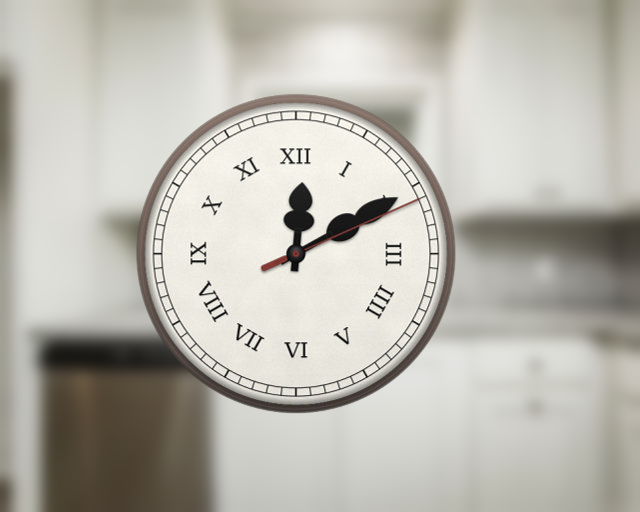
12:10:11
